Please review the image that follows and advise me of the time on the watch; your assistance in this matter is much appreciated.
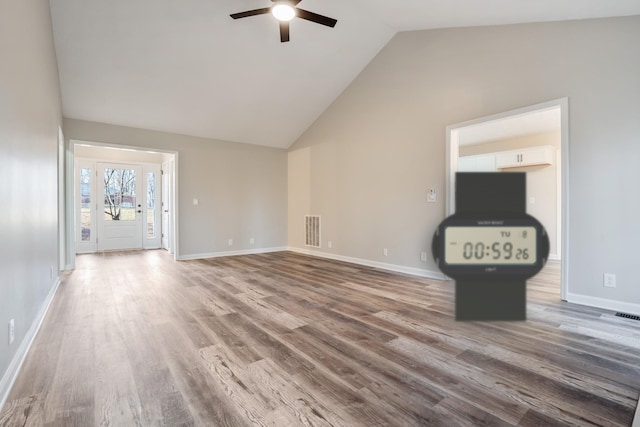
0:59:26
